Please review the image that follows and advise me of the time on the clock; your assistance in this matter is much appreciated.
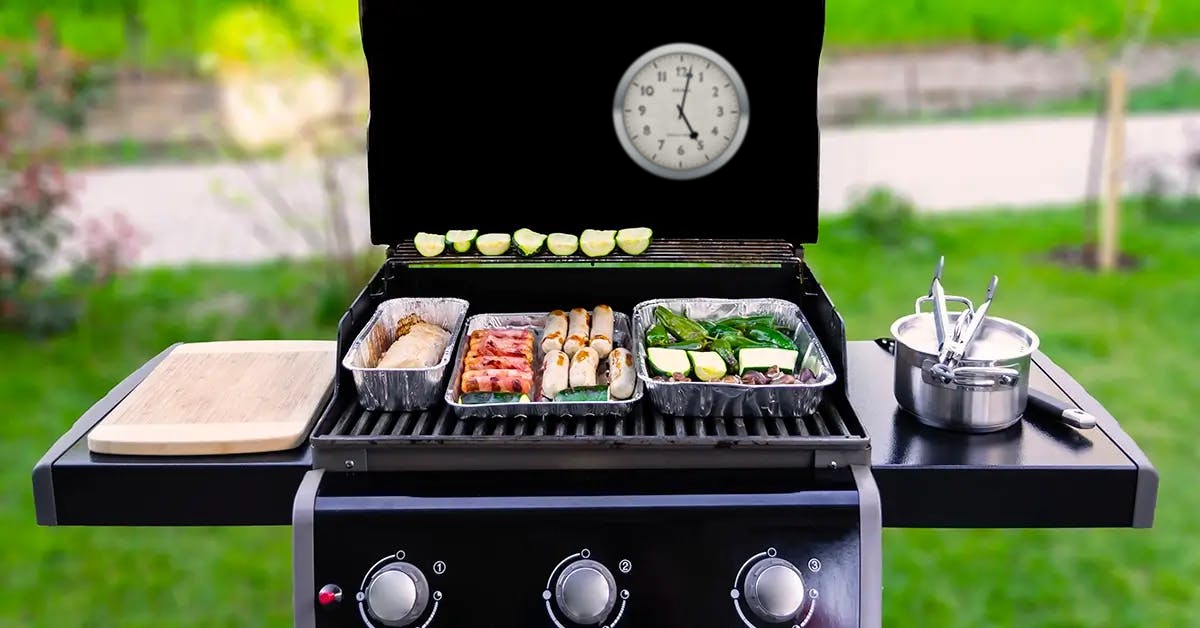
5:02
